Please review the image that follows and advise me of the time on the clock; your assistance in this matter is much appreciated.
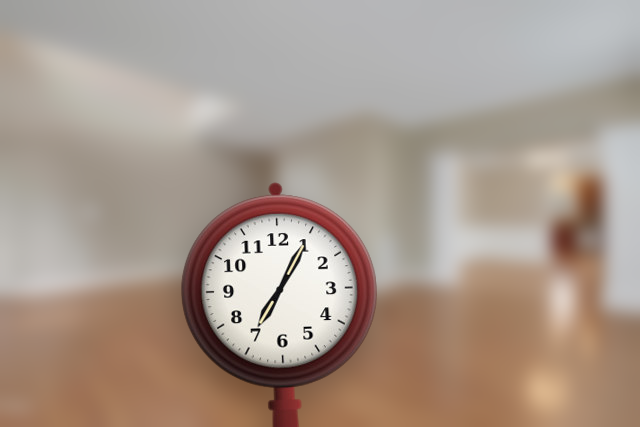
7:05
